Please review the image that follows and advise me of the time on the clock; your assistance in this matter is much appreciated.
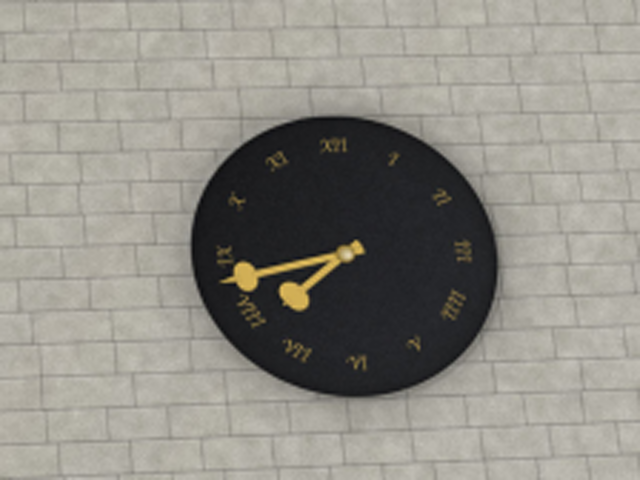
7:43
